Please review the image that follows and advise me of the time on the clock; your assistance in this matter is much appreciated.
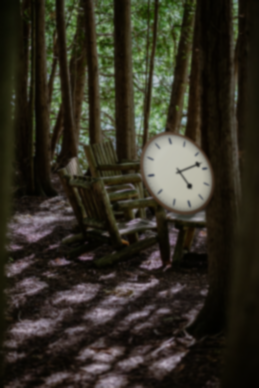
5:13
